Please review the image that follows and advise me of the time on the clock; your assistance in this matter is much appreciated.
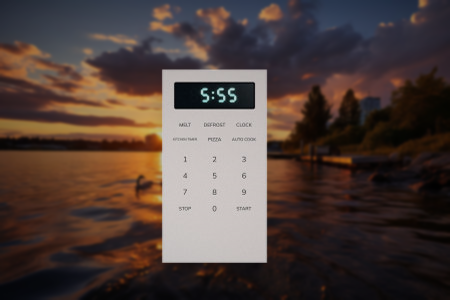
5:55
